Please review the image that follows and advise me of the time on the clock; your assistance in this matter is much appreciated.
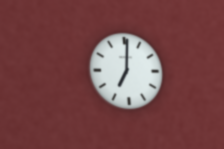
7:01
